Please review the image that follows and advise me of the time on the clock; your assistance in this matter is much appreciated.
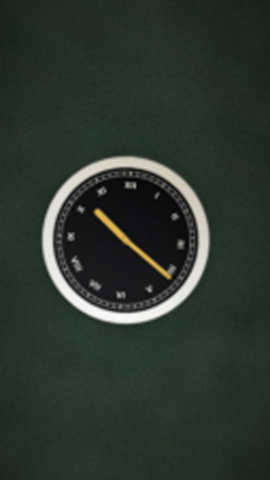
10:21
